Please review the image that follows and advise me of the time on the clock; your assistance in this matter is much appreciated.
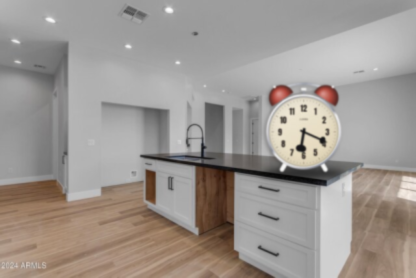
6:19
